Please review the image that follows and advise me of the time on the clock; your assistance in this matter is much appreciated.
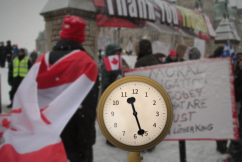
11:27
